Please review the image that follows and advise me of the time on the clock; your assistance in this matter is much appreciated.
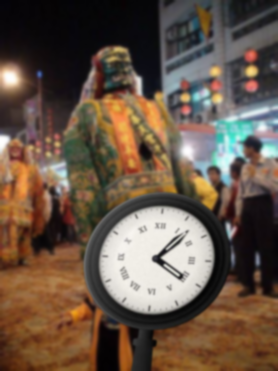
4:07
